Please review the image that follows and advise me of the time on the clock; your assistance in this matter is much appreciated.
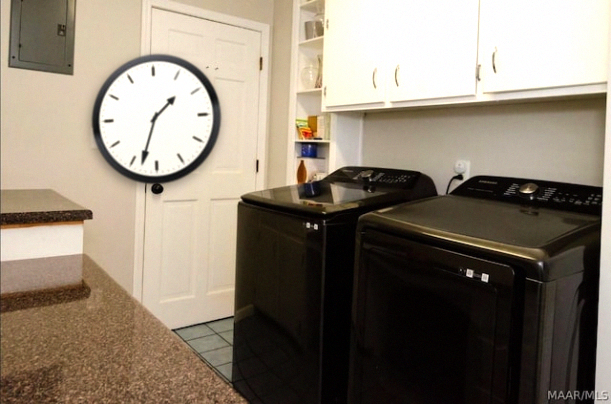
1:33
